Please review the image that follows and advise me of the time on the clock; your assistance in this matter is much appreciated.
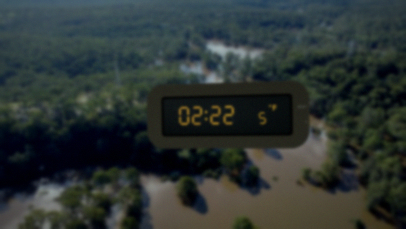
2:22
